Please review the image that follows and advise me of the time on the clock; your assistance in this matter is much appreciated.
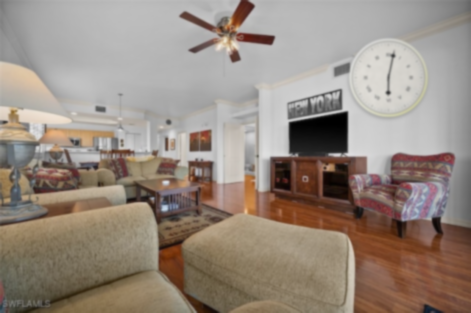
6:02
